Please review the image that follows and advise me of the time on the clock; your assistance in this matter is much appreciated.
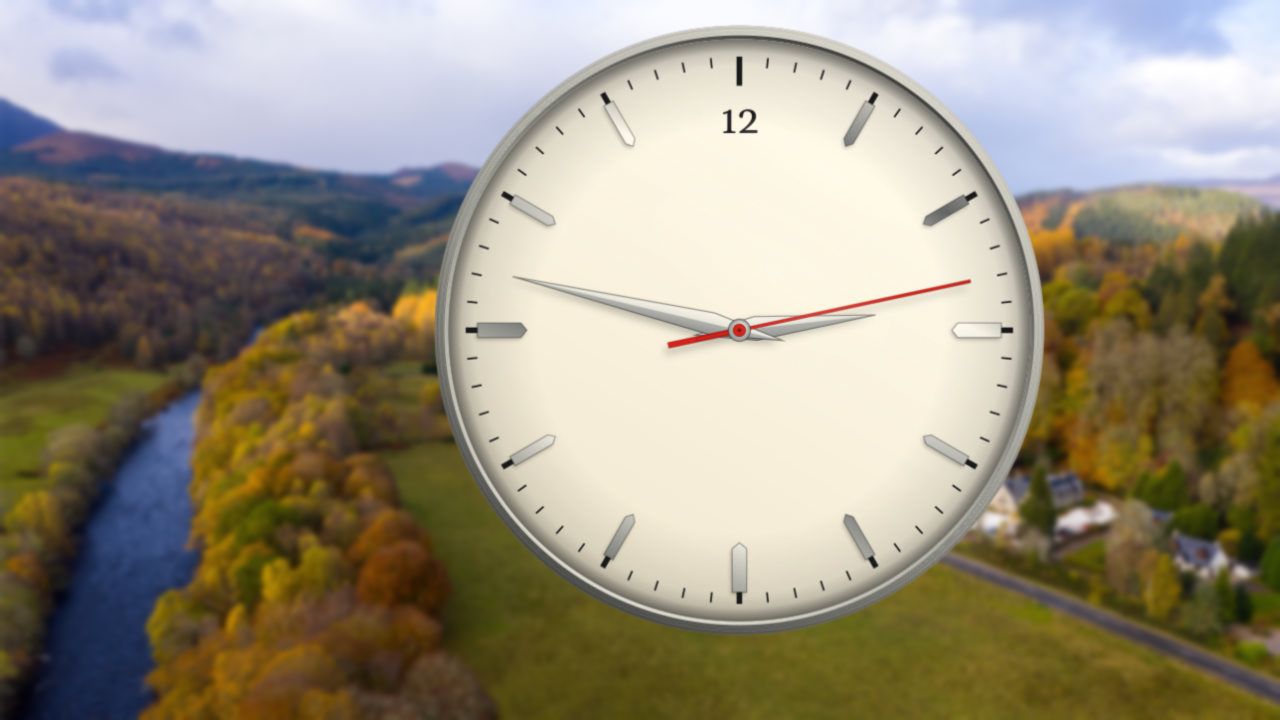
2:47:13
